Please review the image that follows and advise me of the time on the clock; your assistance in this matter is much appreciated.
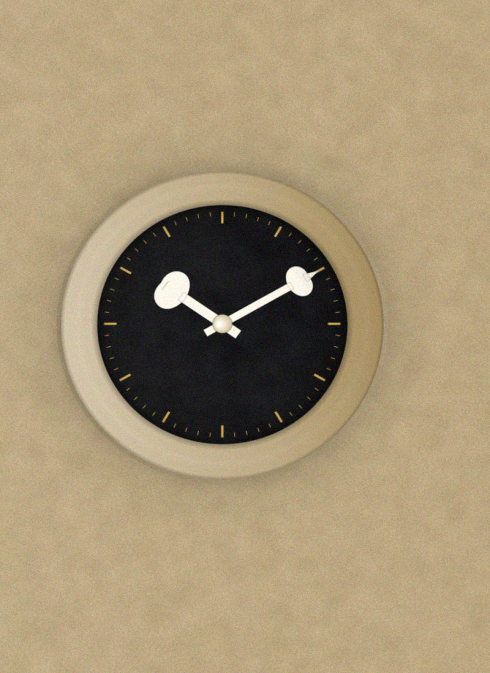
10:10
